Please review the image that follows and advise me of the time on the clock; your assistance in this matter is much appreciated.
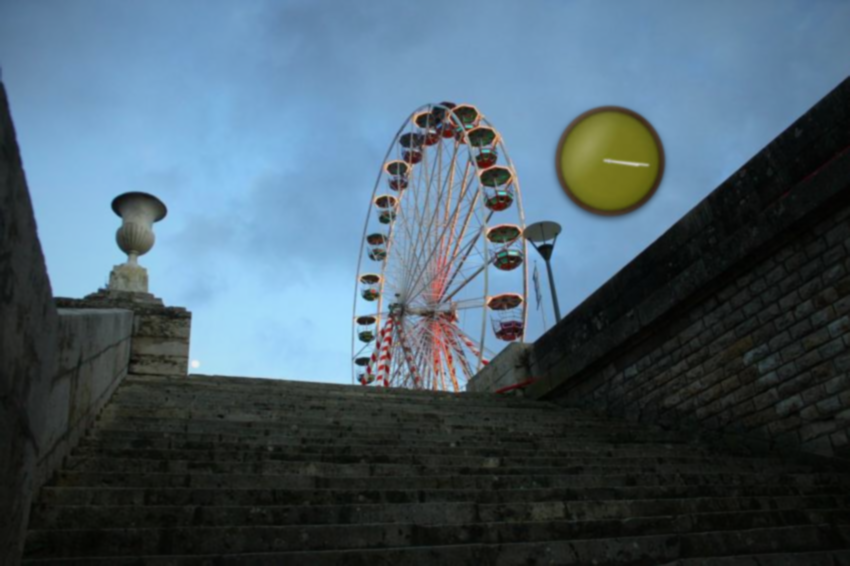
3:16
